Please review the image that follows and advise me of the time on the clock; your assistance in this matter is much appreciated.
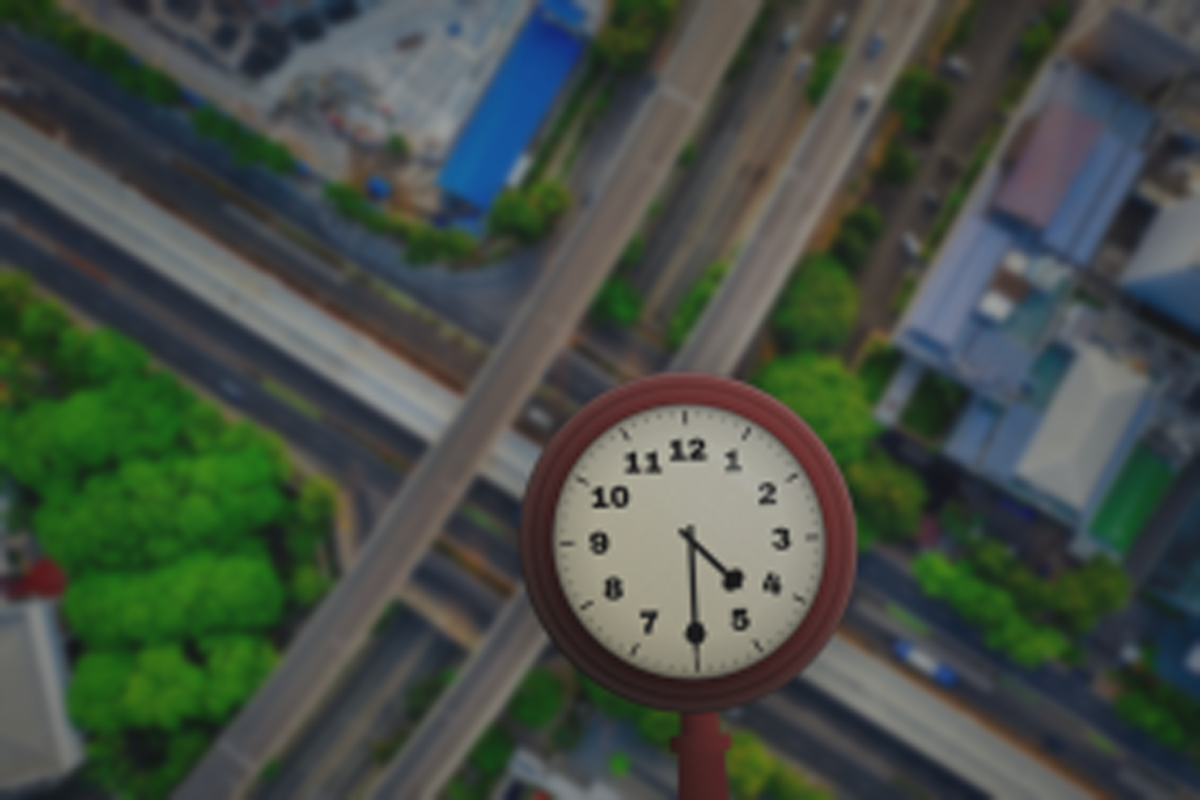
4:30
